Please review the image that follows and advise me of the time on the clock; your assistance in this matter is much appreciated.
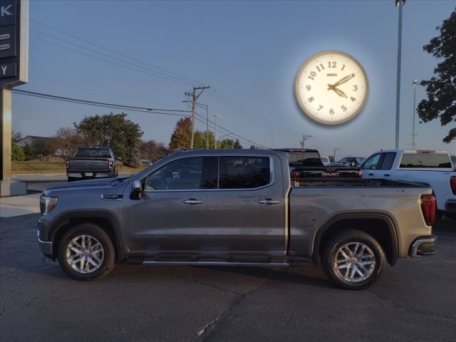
4:10
